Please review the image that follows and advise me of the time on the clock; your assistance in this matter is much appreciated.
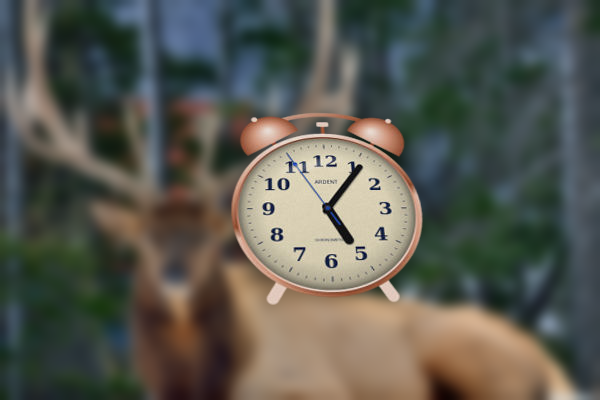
5:05:55
